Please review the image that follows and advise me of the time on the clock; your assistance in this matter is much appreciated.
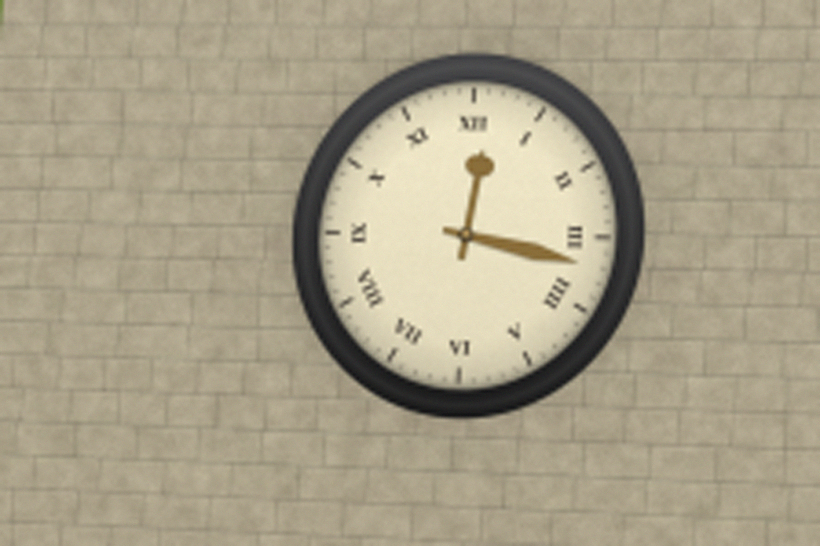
12:17
